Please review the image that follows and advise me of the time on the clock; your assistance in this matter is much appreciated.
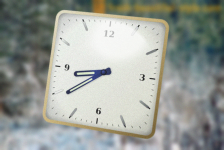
8:39
